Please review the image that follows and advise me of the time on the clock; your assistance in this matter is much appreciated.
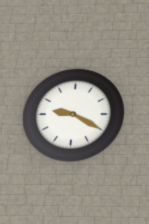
9:20
